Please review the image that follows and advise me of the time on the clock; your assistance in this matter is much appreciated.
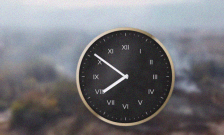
7:51
